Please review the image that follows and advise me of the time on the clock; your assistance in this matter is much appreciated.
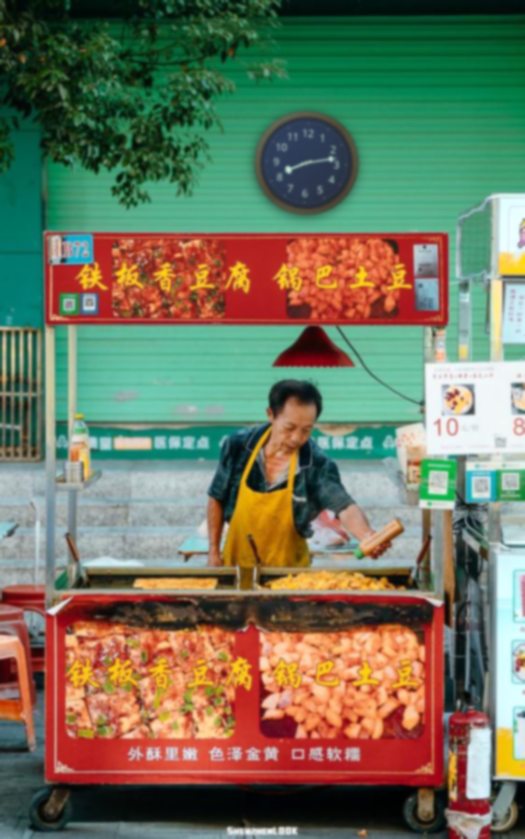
8:13
